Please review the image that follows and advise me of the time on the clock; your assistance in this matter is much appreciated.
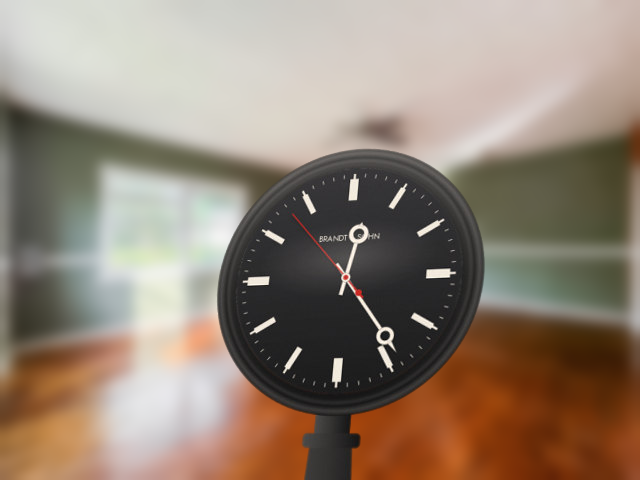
12:23:53
